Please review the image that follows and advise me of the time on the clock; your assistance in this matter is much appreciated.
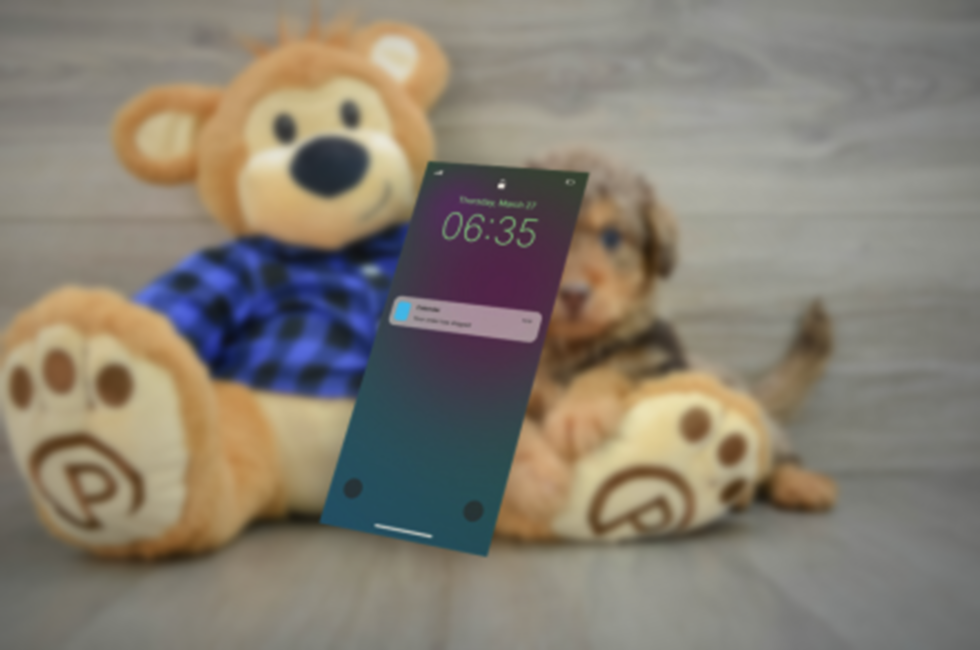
6:35
